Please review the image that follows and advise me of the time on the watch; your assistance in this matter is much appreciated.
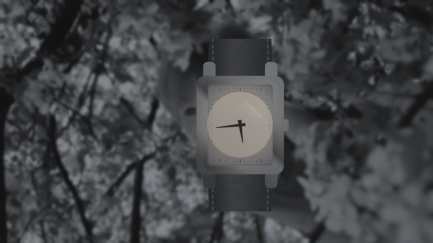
5:44
